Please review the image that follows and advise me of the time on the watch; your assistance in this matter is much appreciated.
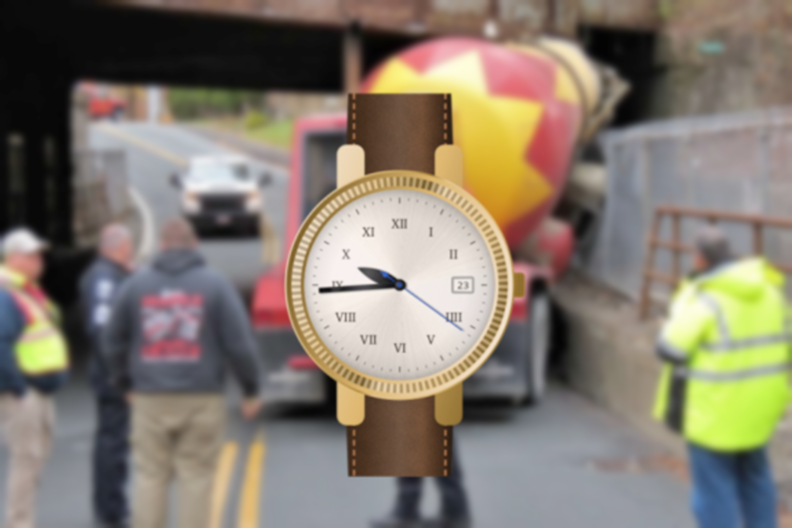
9:44:21
